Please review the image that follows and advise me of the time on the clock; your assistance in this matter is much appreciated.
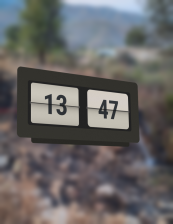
13:47
